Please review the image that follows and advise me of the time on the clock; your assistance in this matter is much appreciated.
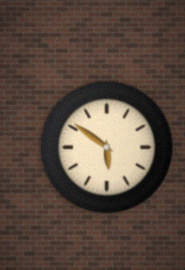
5:51
